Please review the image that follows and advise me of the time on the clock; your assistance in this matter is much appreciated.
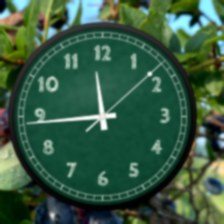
11:44:08
